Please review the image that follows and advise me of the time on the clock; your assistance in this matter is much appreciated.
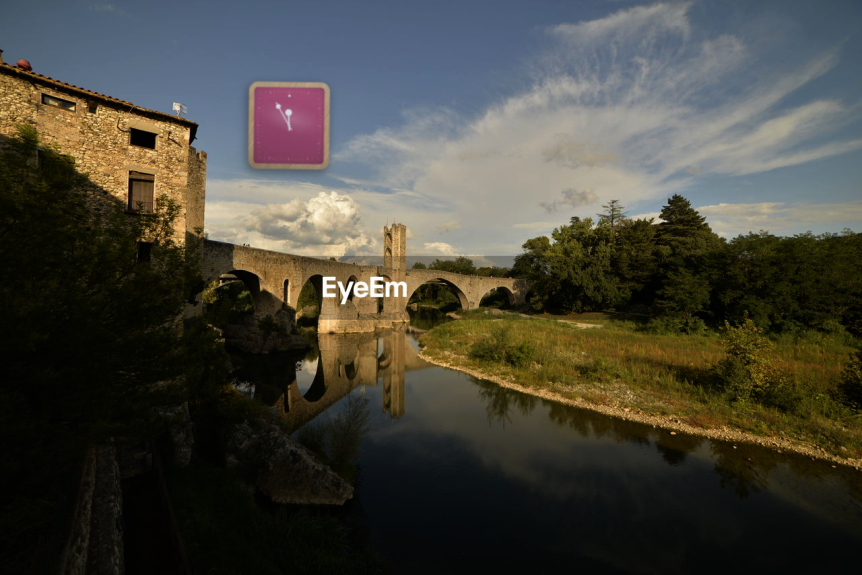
11:55
